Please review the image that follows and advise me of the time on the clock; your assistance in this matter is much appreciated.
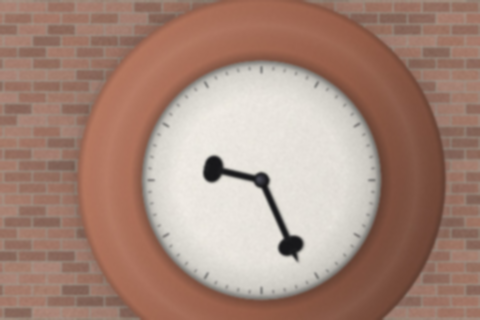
9:26
